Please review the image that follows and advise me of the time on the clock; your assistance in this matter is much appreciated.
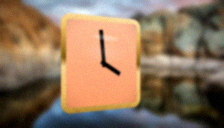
3:59
